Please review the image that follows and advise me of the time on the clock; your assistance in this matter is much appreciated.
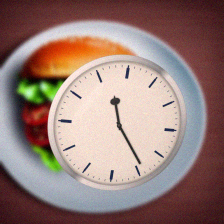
11:24
